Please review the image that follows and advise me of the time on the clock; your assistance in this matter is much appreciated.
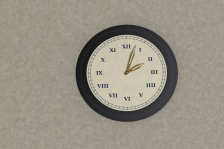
2:03
